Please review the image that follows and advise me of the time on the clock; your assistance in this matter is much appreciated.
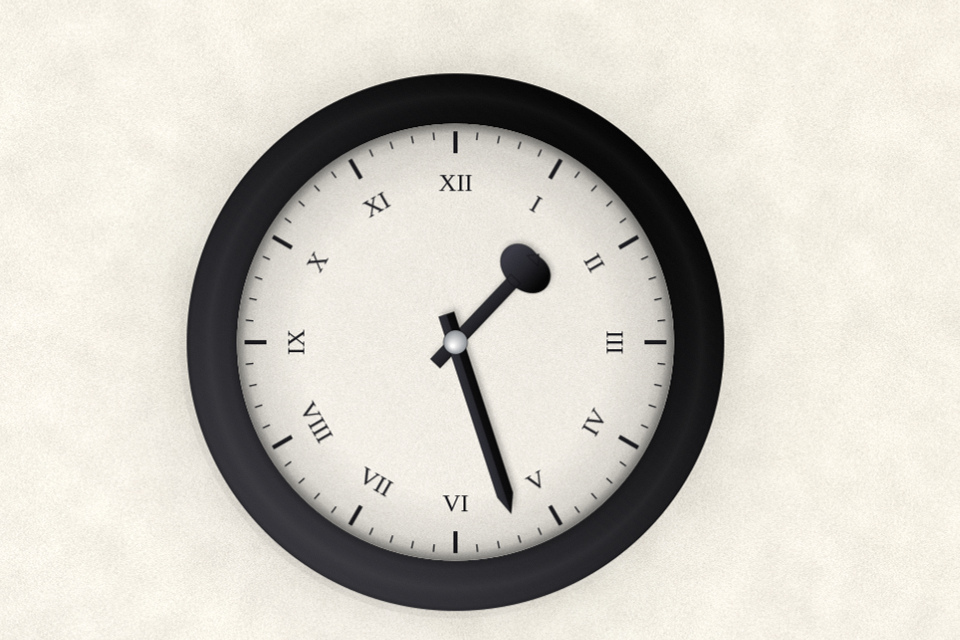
1:27
